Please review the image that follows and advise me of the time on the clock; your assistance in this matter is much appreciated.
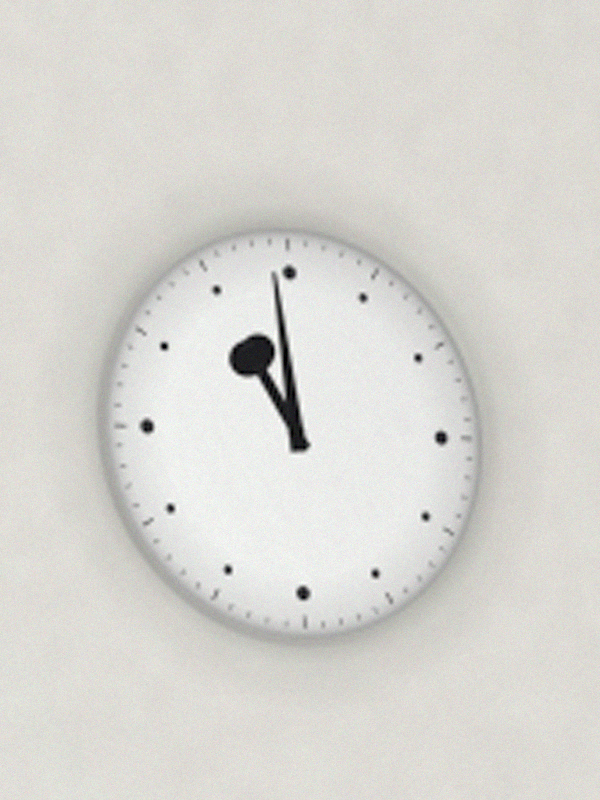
10:59
